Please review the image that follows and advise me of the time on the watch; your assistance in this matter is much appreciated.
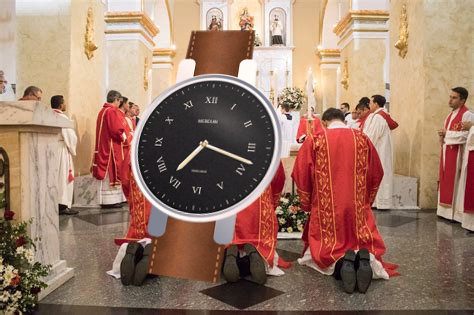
7:18
